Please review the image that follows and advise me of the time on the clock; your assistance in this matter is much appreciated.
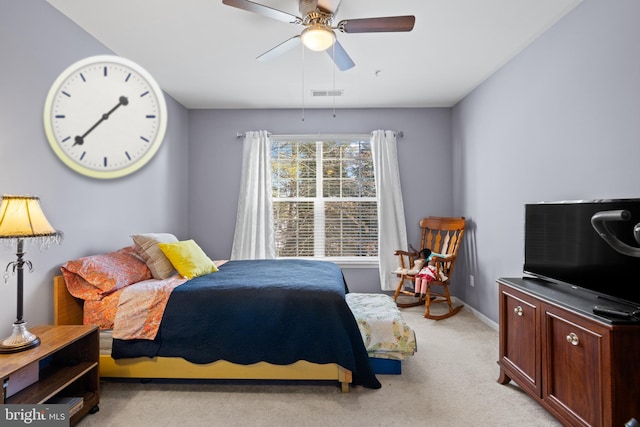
1:38
